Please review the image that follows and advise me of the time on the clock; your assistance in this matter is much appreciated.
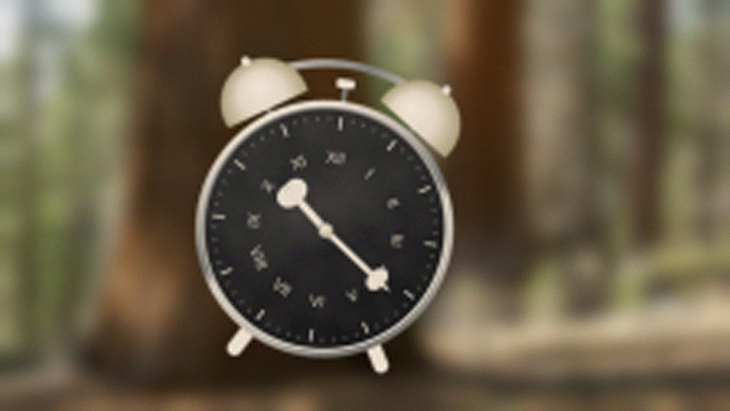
10:21
